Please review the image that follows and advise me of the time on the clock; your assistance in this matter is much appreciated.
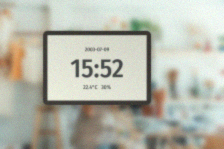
15:52
